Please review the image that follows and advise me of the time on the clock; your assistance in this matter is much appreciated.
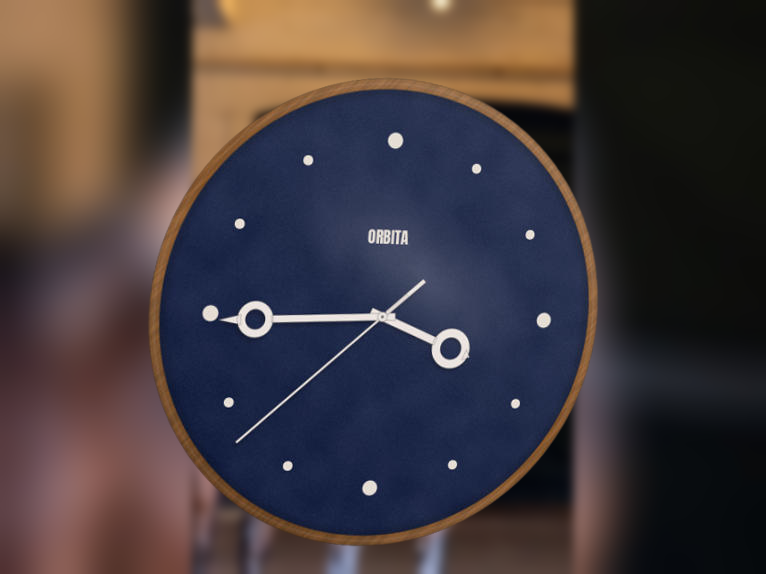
3:44:38
